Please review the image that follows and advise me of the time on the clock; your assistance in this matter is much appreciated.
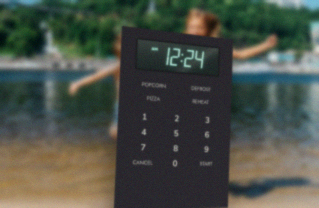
12:24
